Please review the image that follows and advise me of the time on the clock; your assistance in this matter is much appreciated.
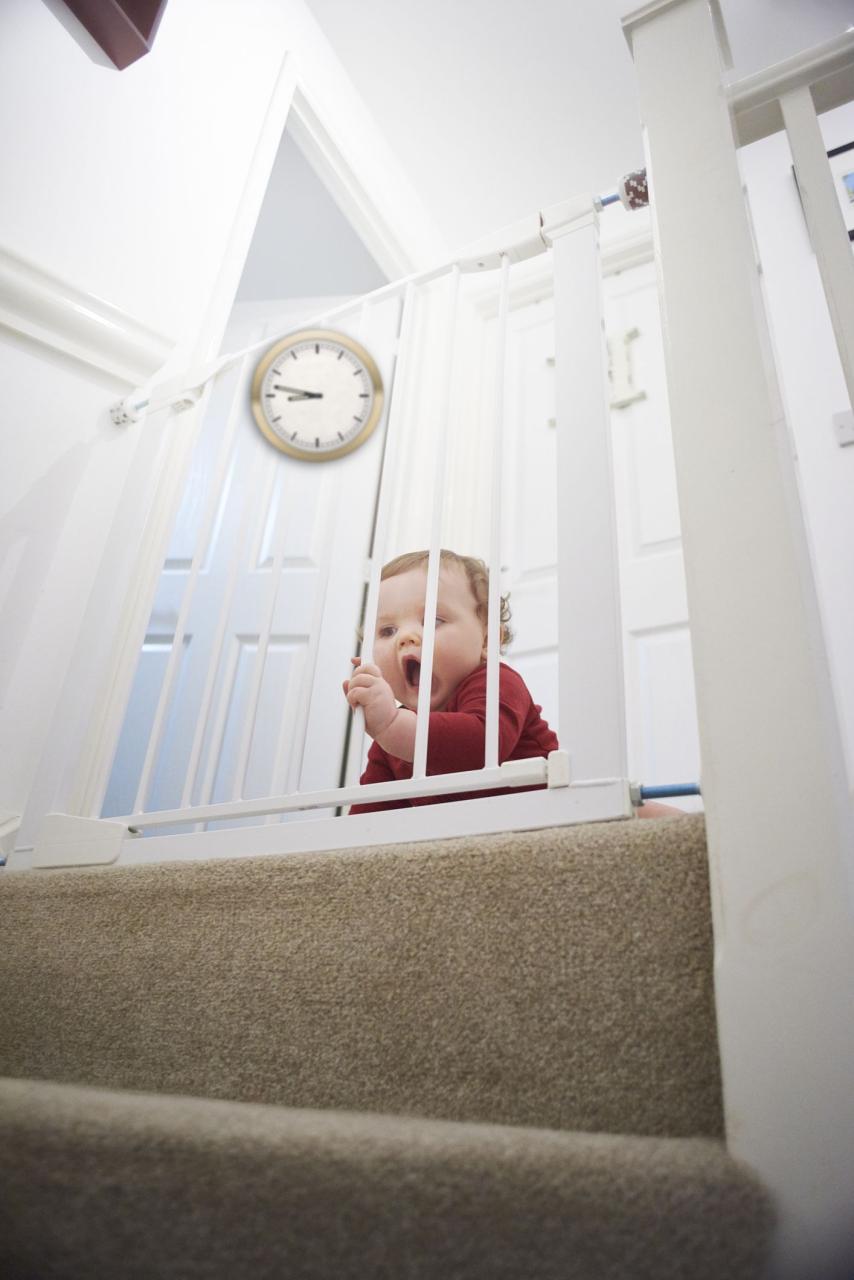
8:47
